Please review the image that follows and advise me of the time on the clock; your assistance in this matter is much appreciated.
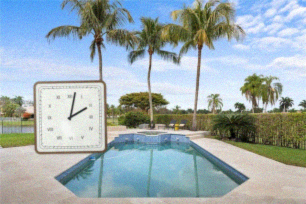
2:02
